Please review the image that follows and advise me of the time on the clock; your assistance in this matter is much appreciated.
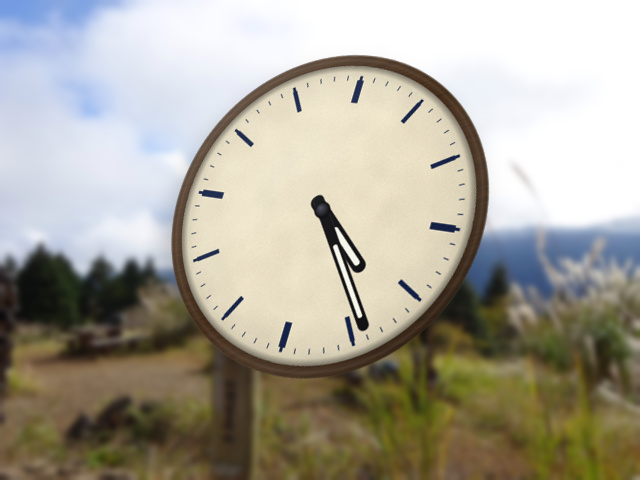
4:24
